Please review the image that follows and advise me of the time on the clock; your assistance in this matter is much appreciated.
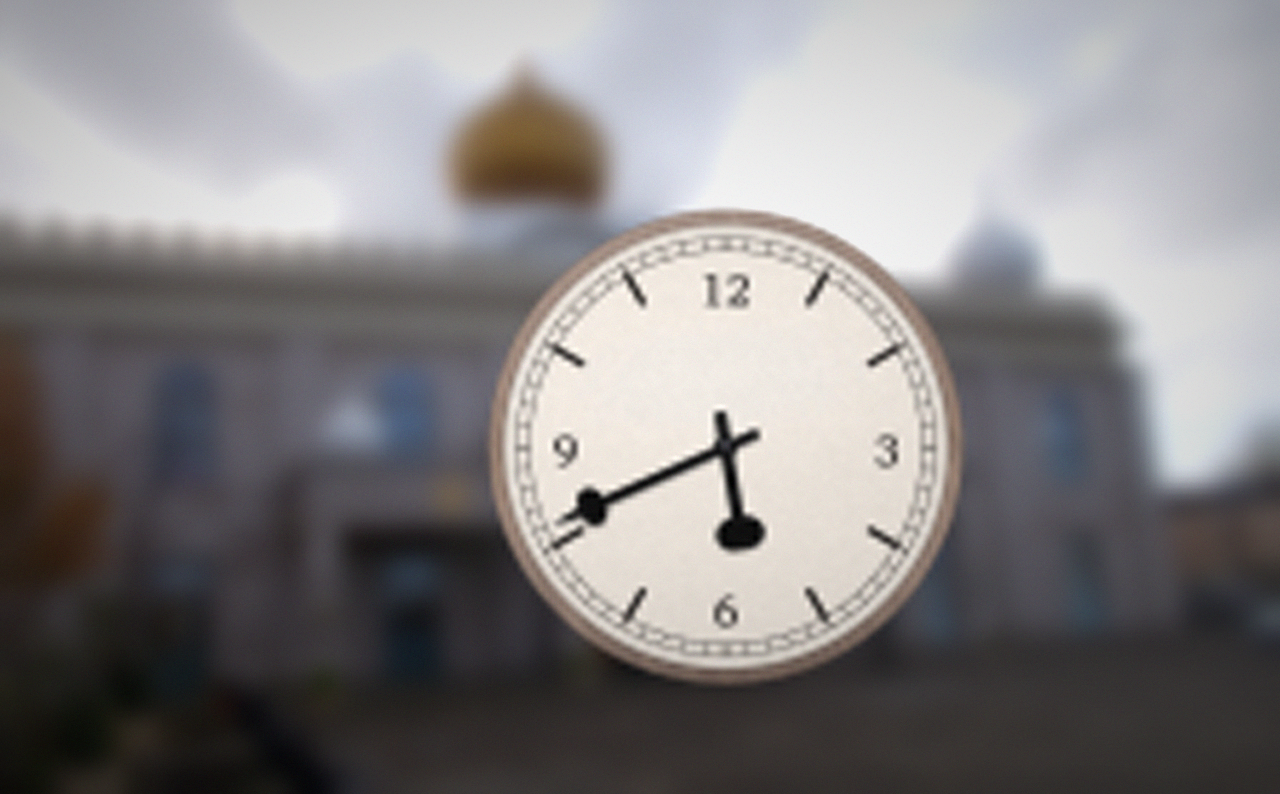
5:41
